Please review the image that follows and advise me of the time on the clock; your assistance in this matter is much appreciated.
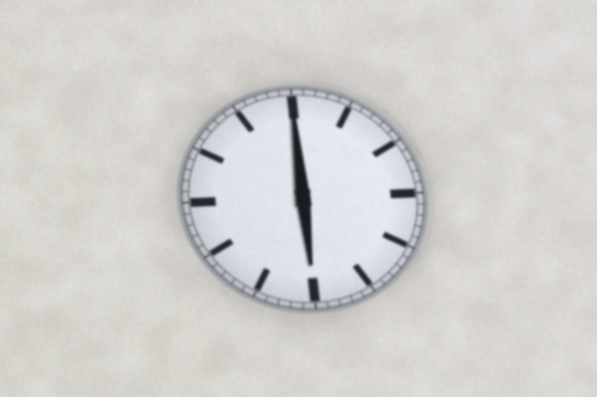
6:00
